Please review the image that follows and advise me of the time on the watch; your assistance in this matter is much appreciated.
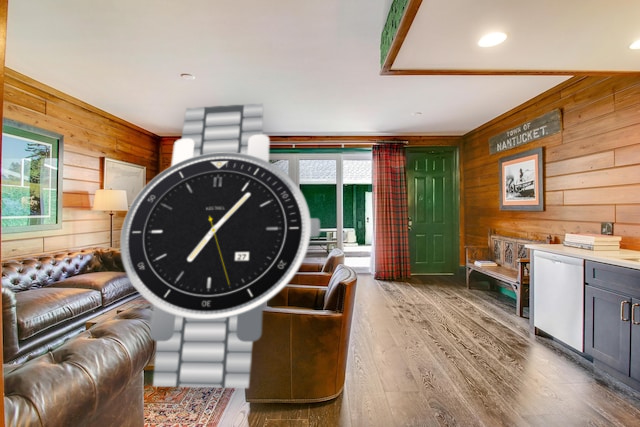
7:06:27
